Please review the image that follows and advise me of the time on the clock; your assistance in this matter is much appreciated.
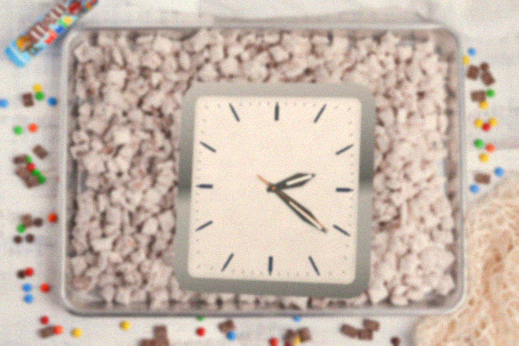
2:21:21
